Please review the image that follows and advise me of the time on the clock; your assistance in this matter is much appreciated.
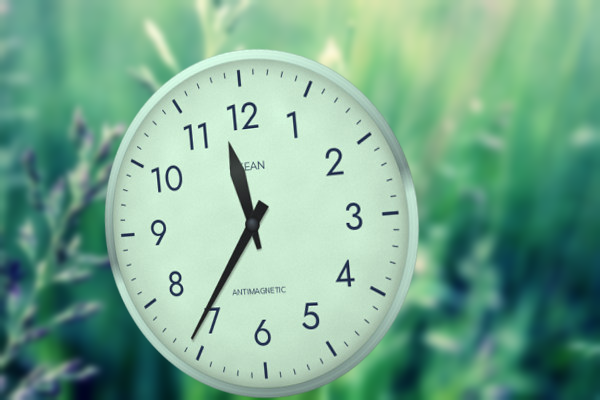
11:36
